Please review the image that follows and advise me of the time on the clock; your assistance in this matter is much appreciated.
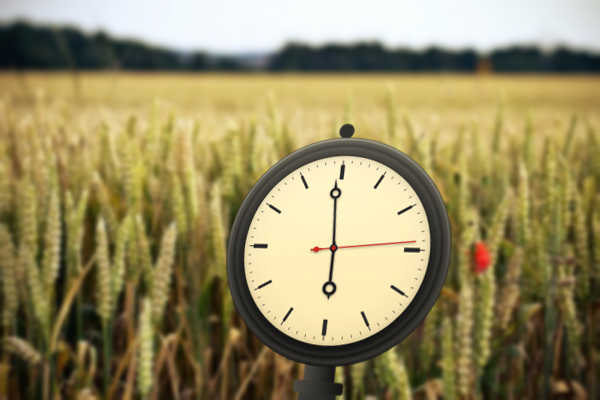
5:59:14
